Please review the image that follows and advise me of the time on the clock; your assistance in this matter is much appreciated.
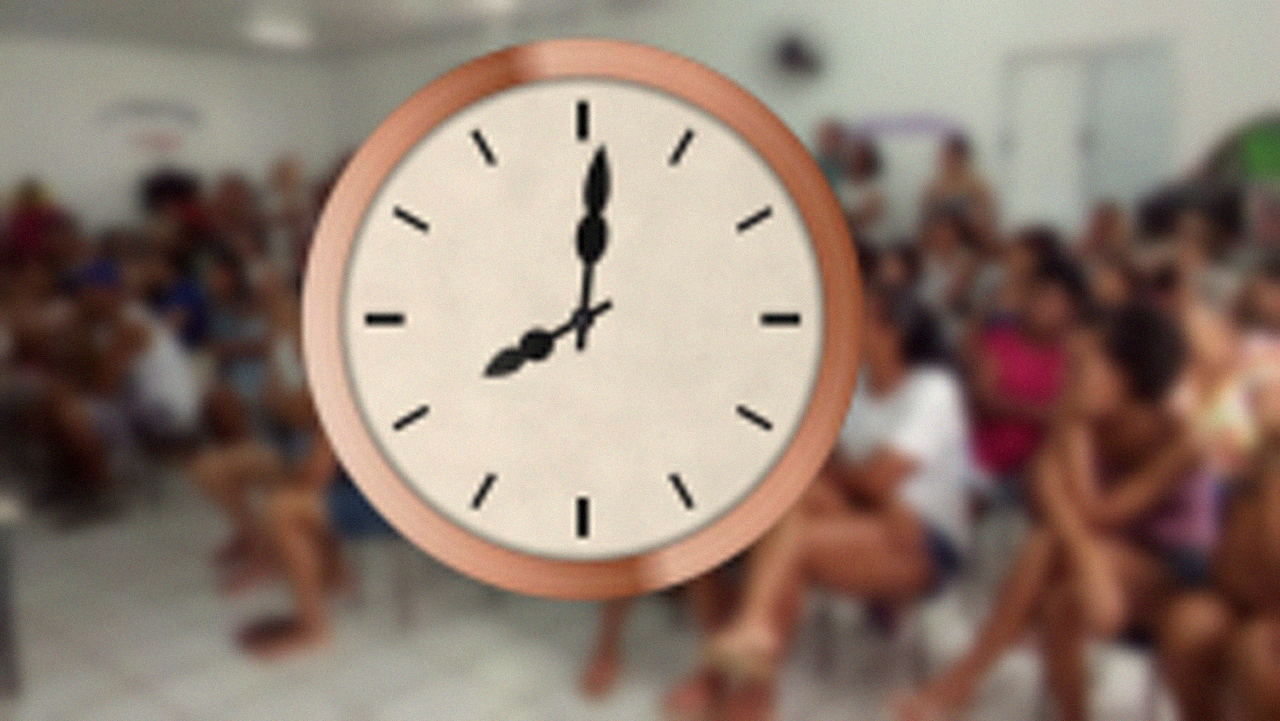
8:01
